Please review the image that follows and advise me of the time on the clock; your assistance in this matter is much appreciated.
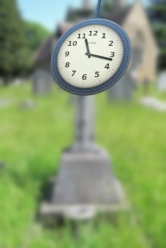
11:17
